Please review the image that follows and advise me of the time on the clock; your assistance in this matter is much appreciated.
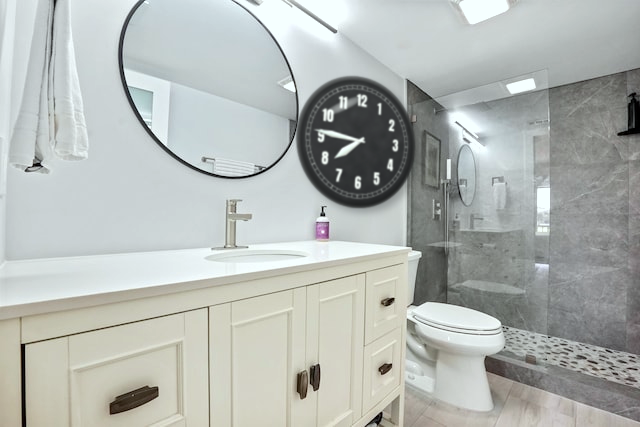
7:46
